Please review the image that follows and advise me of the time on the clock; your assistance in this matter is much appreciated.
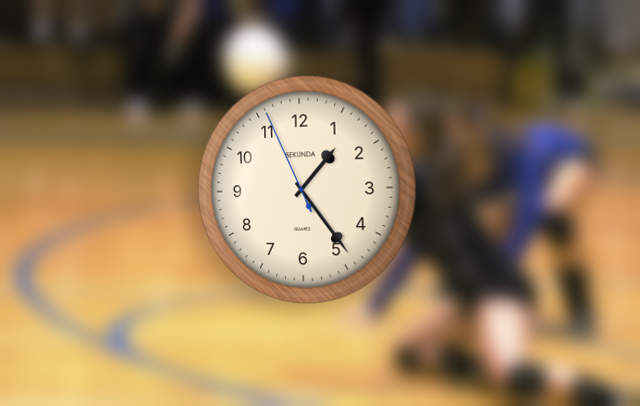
1:23:56
